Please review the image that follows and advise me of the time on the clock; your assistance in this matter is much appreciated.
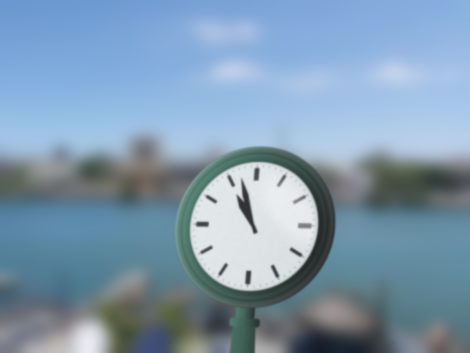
10:57
